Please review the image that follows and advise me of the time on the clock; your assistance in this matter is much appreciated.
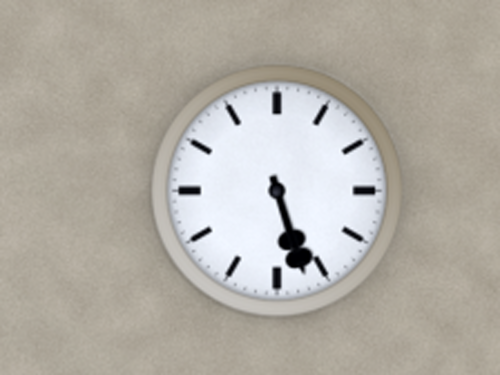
5:27
